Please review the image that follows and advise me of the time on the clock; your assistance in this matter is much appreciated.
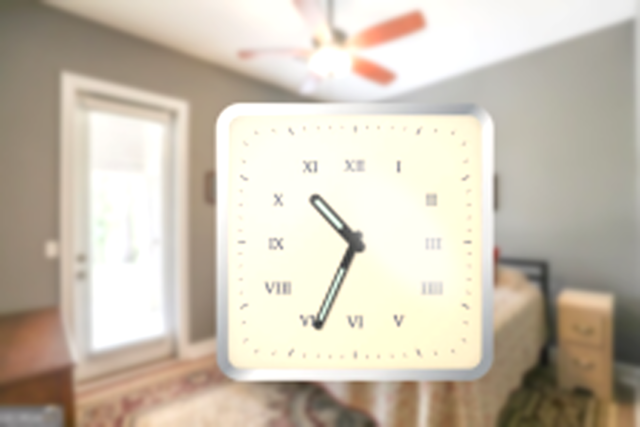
10:34
